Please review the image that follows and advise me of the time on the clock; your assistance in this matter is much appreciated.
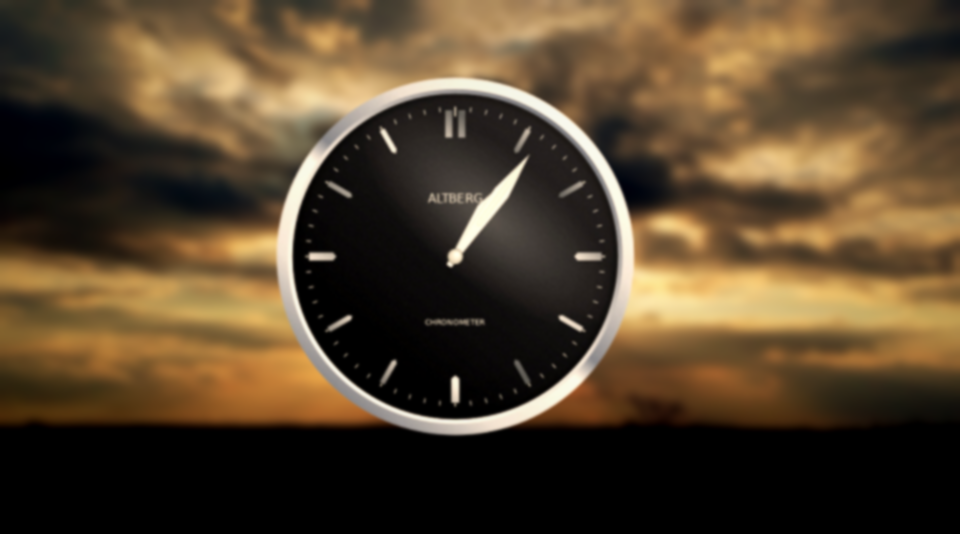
1:06
